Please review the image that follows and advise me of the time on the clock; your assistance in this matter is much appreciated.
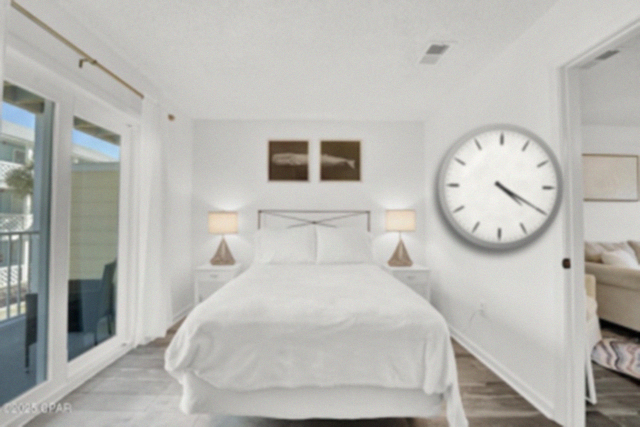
4:20
